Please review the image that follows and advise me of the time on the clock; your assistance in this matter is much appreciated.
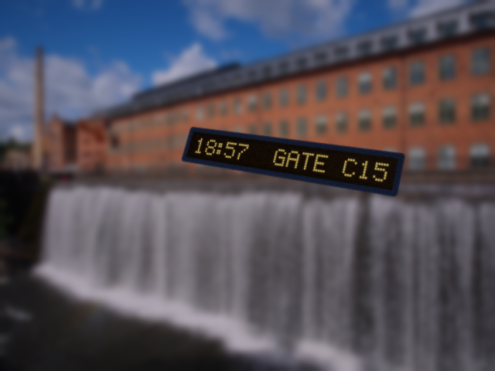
18:57
